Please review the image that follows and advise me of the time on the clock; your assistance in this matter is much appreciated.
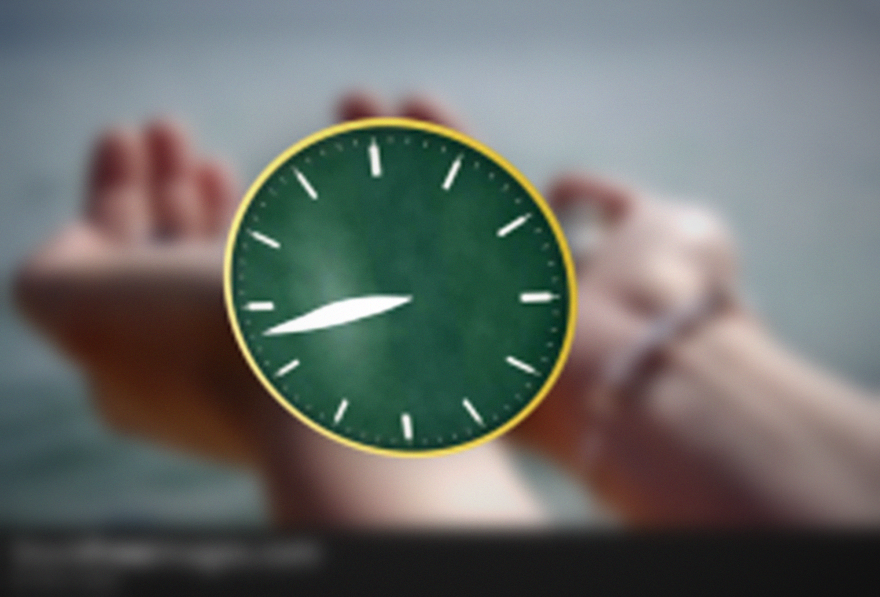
8:43
